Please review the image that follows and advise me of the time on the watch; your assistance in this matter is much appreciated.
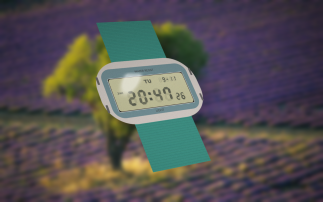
20:47:26
